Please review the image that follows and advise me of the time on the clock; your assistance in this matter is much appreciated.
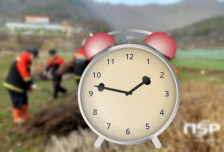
1:47
